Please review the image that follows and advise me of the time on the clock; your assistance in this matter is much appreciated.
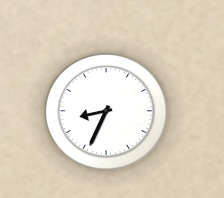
8:34
